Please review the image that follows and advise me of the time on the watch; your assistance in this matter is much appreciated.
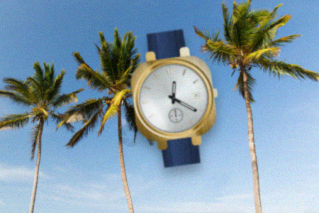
12:21
